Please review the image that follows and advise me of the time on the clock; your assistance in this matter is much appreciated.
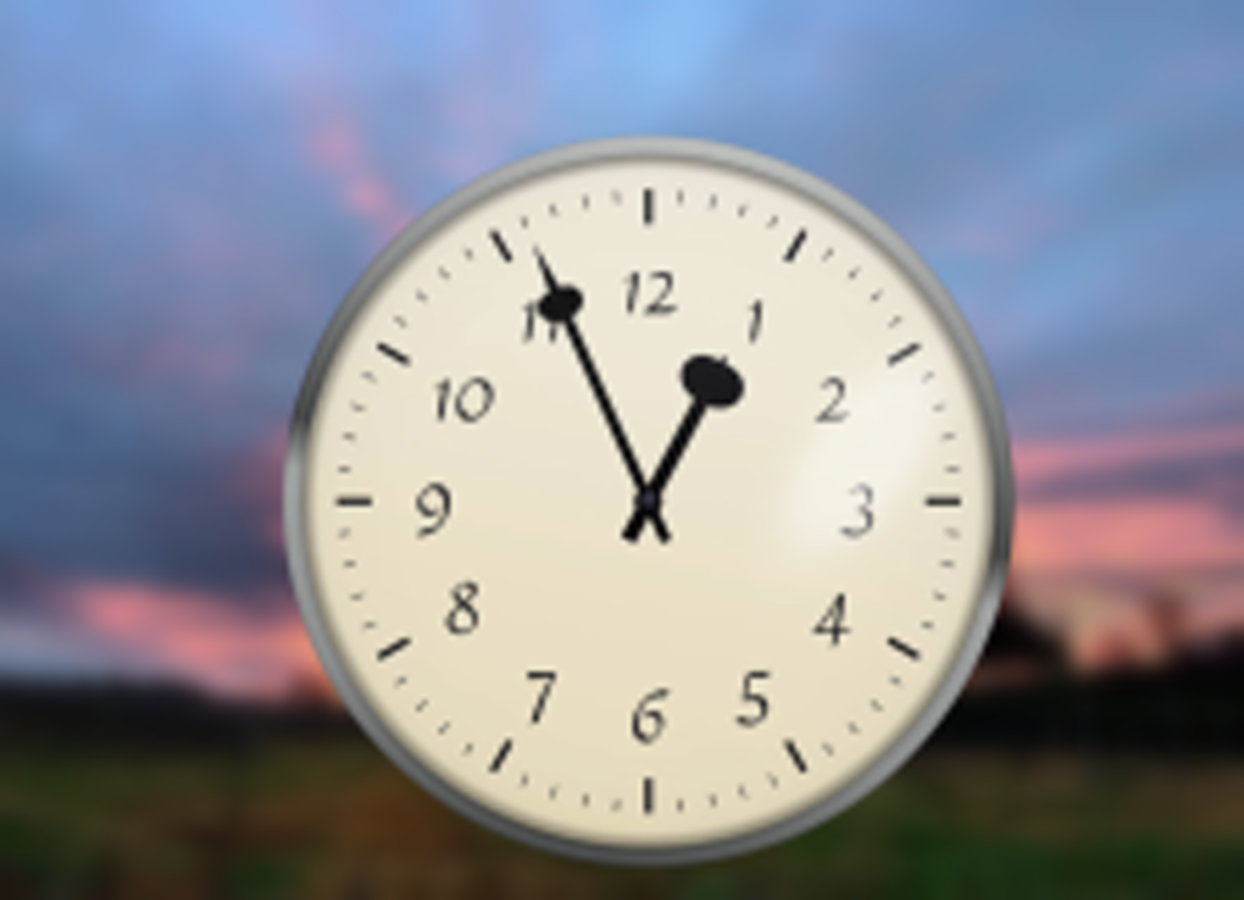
12:56
